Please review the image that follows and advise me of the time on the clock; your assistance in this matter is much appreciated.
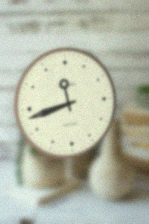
11:43
